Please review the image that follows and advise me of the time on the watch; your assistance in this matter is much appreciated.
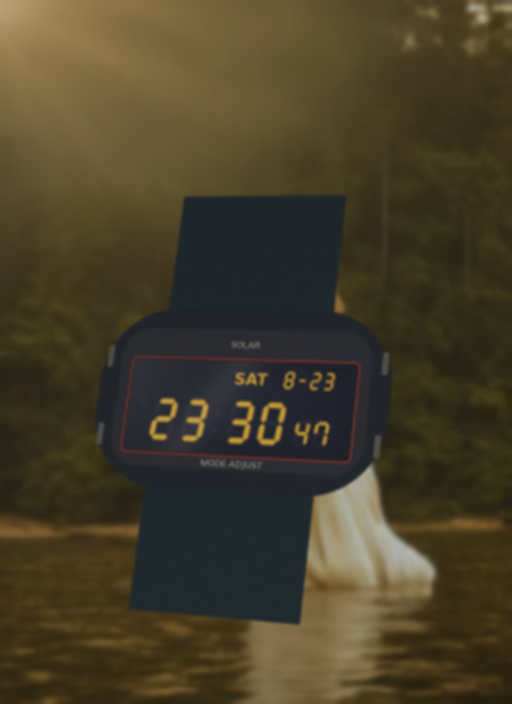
23:30:47
